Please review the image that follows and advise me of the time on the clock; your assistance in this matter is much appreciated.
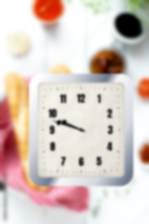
9:48
